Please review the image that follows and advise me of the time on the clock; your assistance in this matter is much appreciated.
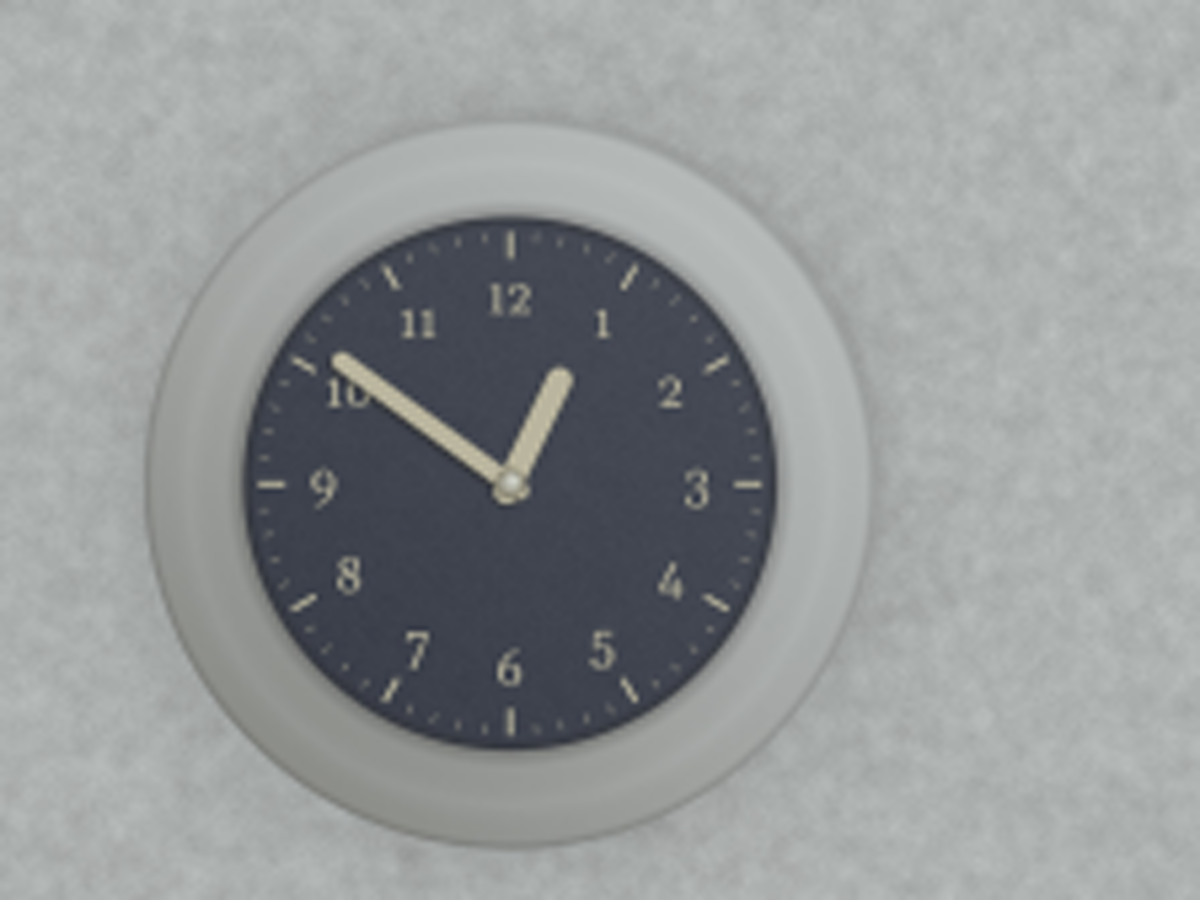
12:51
